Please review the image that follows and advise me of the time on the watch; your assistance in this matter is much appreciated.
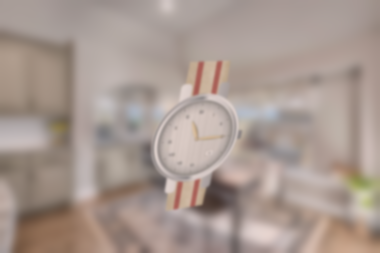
11:15
